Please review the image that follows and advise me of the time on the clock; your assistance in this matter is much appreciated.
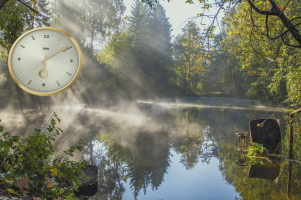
6:09
